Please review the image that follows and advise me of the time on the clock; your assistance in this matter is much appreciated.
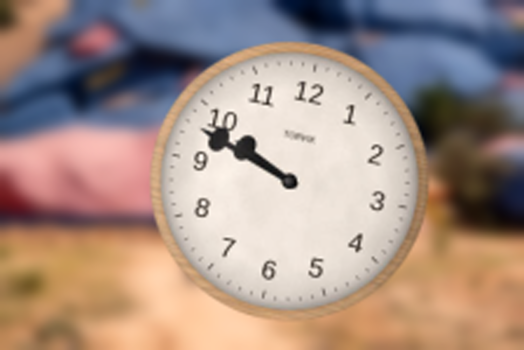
9:48
